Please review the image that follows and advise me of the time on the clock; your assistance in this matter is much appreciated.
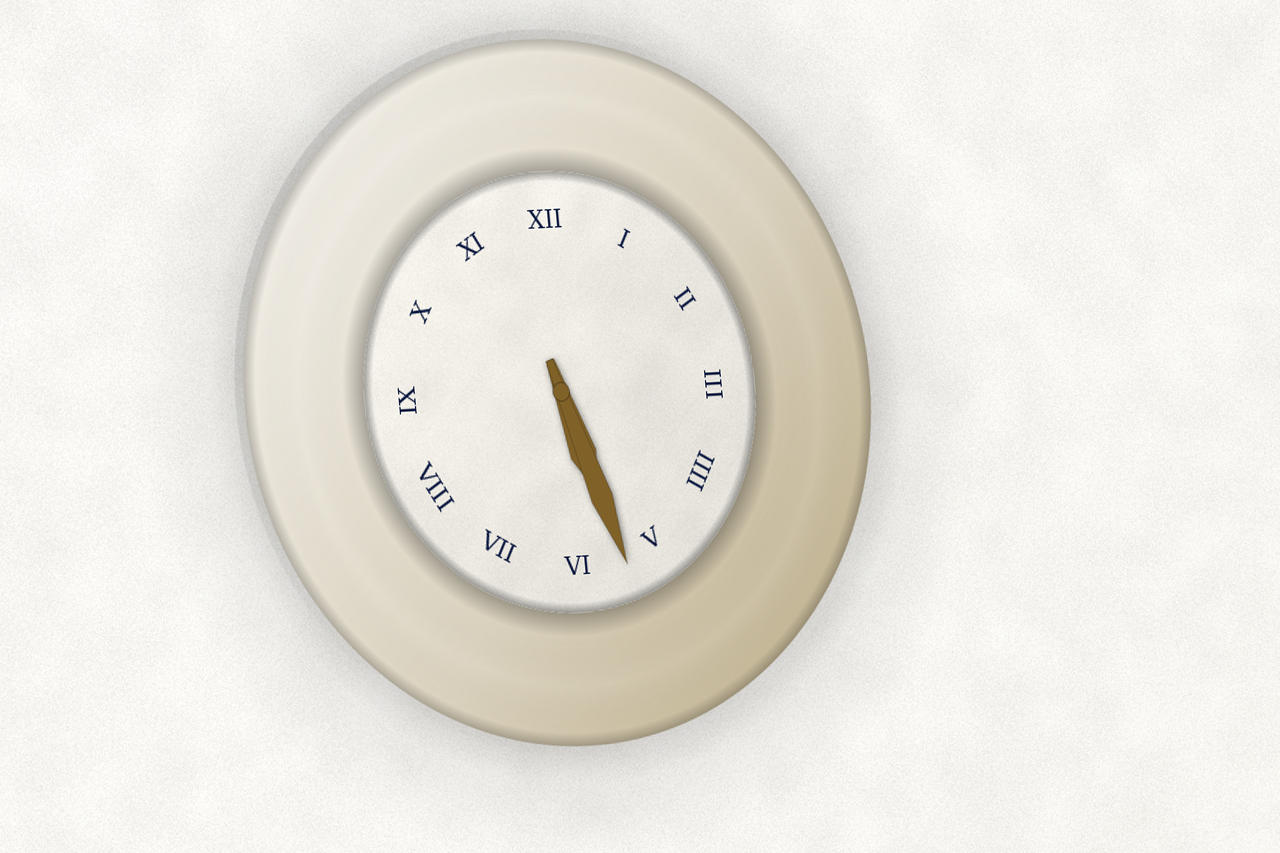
5:27
